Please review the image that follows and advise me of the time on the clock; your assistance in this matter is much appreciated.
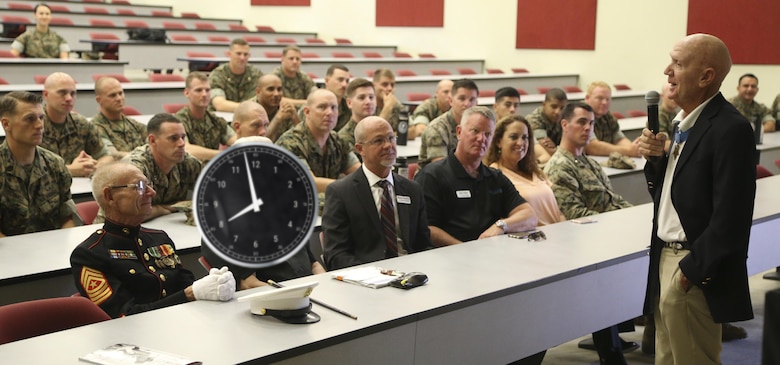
7:58
